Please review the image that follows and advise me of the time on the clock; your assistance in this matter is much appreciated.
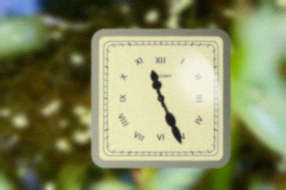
11:26
